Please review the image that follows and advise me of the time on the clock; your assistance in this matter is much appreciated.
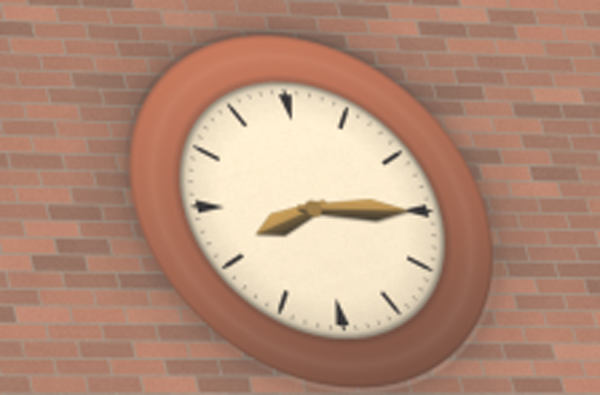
8:15
